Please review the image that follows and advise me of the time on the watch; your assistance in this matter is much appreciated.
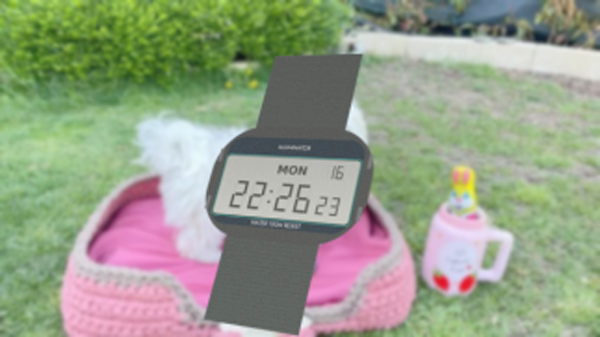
22:26:23
